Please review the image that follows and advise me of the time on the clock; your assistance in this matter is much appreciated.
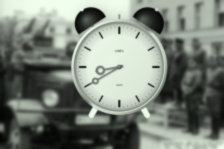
8:40
